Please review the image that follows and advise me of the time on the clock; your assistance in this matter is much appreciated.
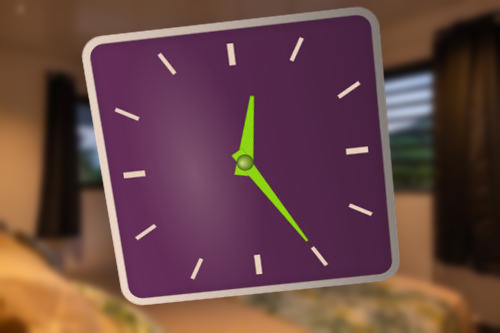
12:25
